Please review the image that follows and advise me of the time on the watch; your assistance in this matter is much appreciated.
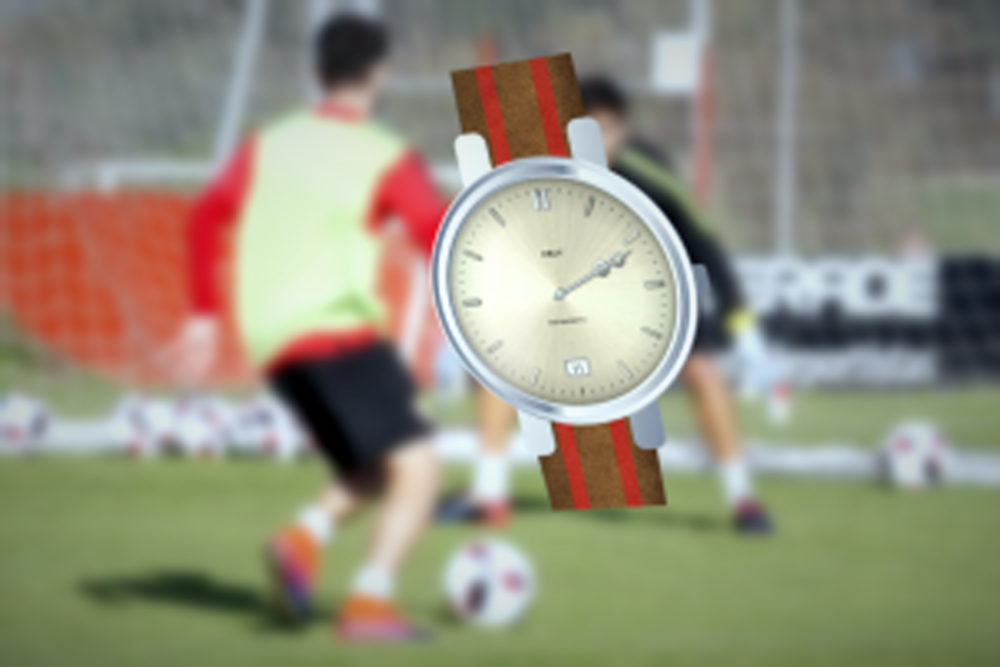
2:11
